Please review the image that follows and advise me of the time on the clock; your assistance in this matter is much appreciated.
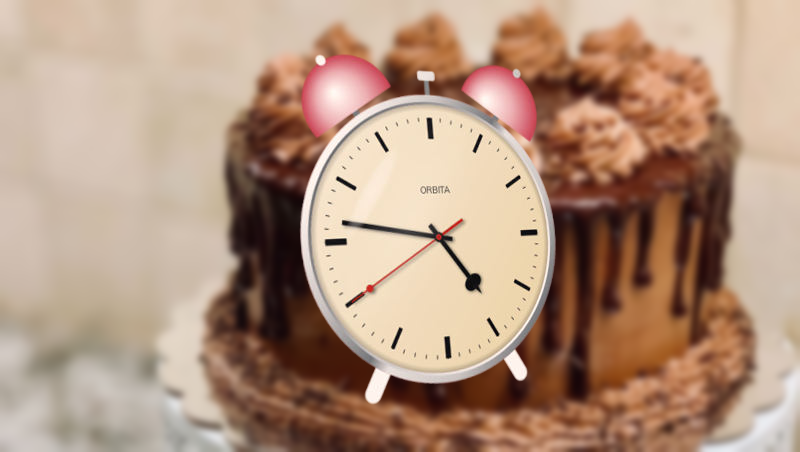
4:46:40
